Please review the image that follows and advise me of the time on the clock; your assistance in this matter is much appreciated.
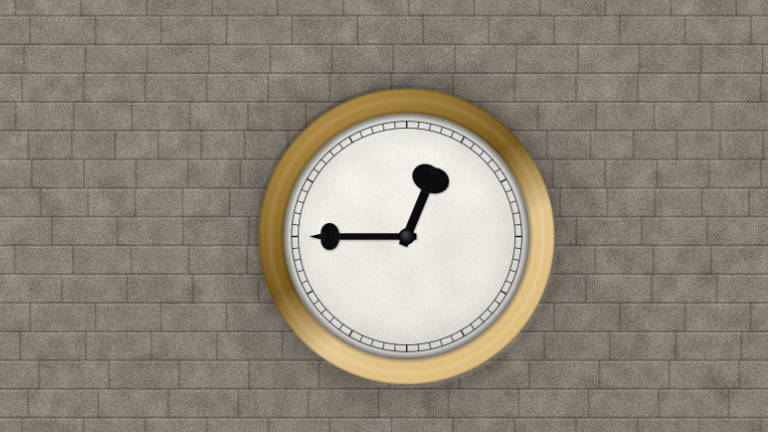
12:45
